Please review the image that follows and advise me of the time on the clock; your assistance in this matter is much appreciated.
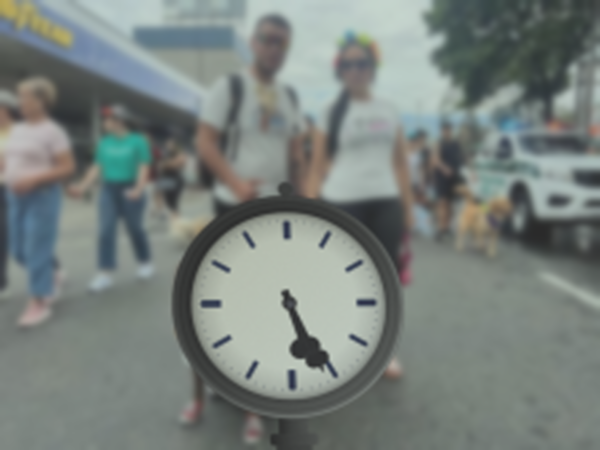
5:26
